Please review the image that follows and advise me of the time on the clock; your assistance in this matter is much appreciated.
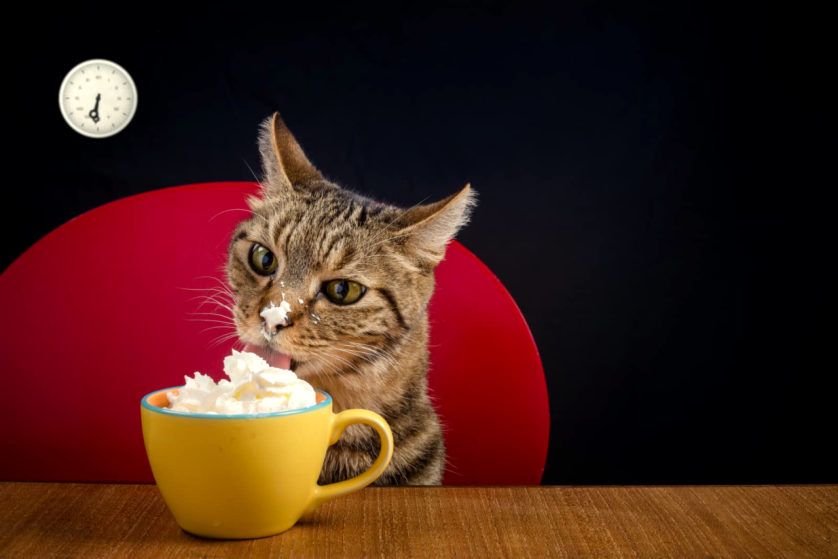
6:31
